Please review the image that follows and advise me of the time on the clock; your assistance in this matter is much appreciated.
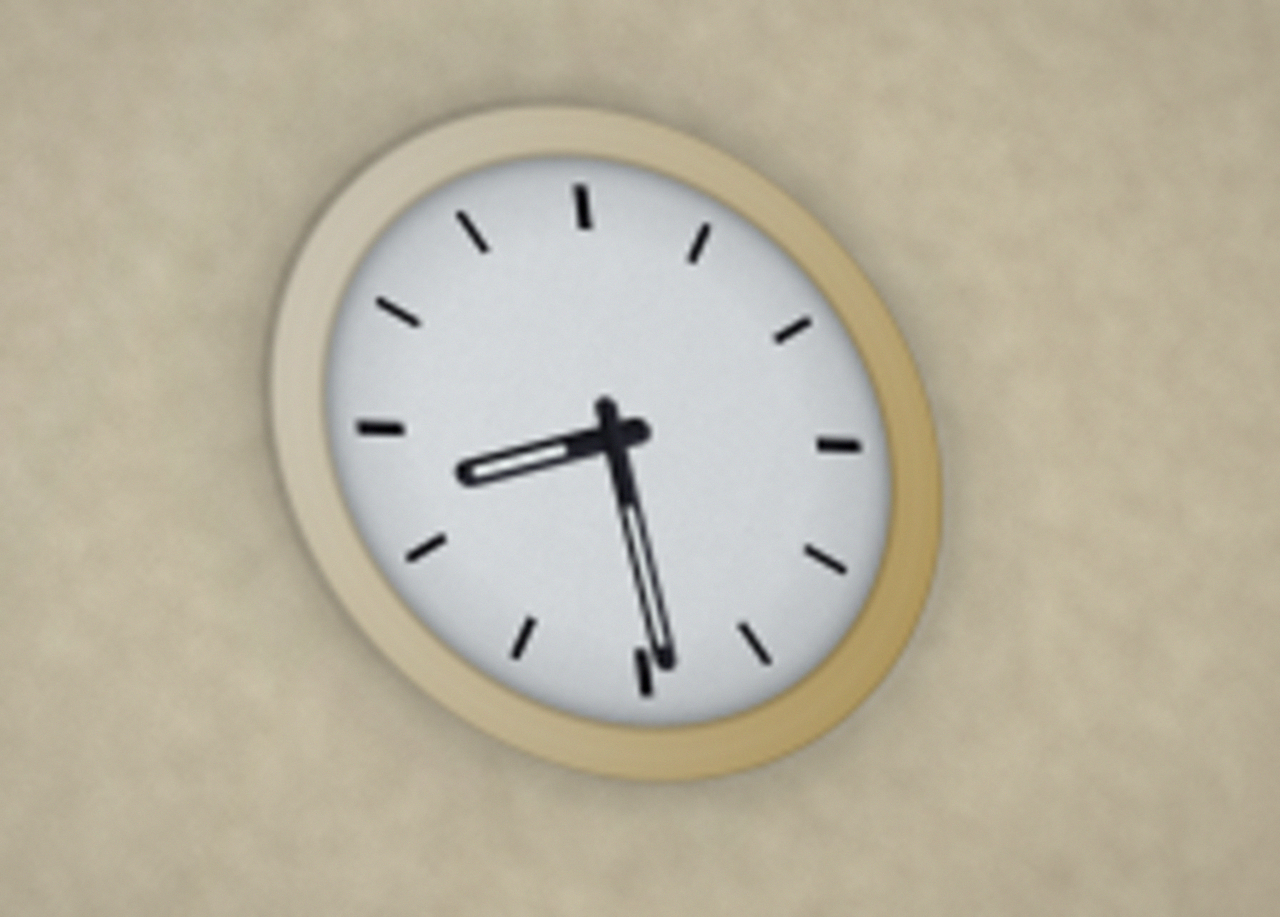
8:29
